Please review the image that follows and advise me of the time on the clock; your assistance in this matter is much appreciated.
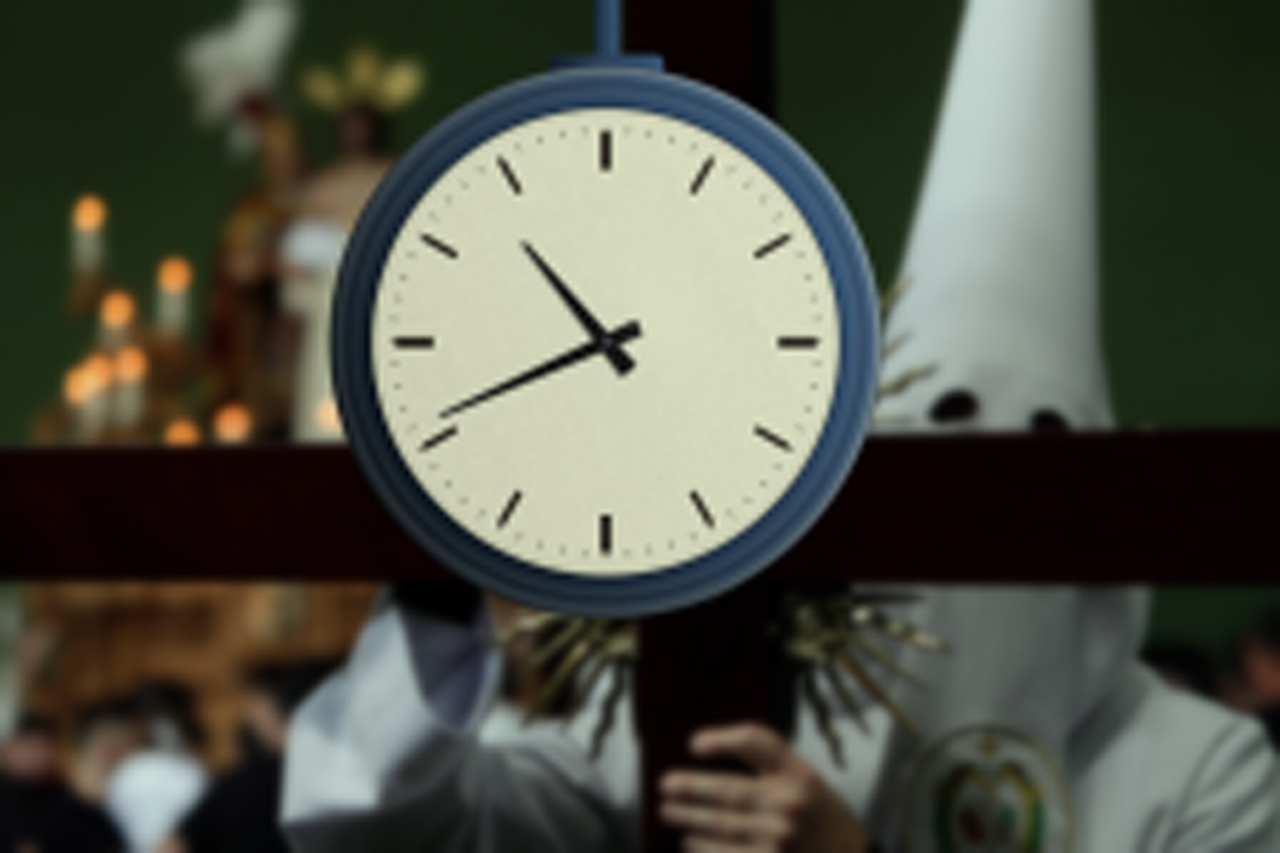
10:41
